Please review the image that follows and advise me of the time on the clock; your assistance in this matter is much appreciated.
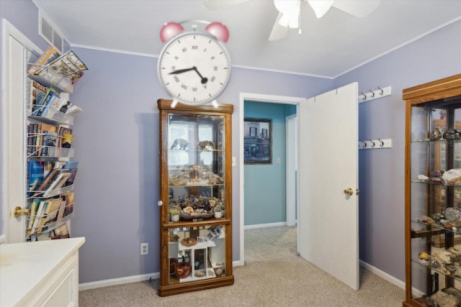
4:43
